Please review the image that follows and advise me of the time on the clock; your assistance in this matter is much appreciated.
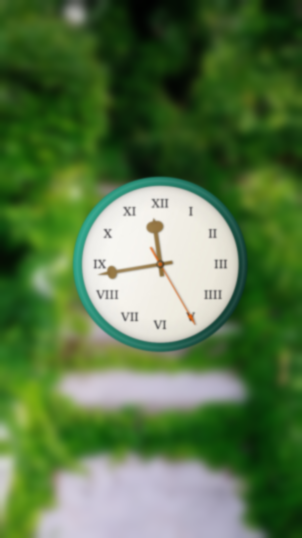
11:43:25
